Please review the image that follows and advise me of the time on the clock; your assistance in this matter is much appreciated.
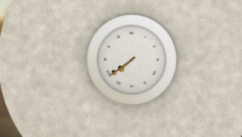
7:39
